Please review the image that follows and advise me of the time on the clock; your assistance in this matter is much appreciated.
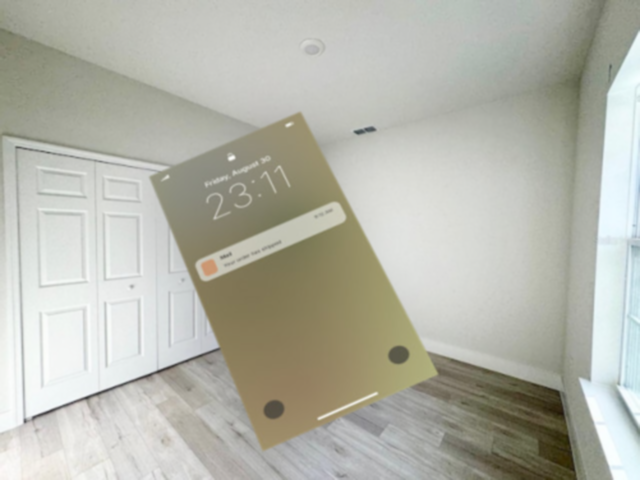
23:11
